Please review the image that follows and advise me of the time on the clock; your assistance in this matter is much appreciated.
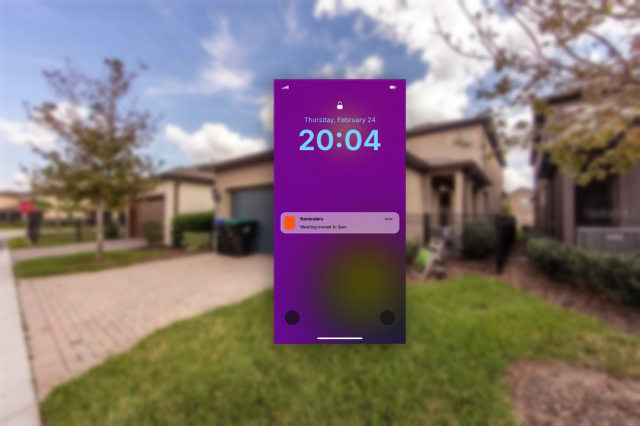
20:04
